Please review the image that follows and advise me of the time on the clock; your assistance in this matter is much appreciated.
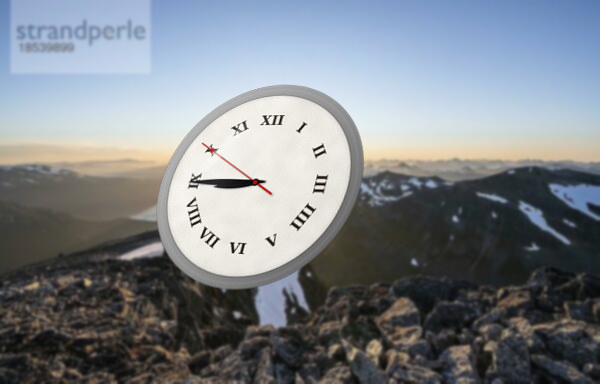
8:44:50
